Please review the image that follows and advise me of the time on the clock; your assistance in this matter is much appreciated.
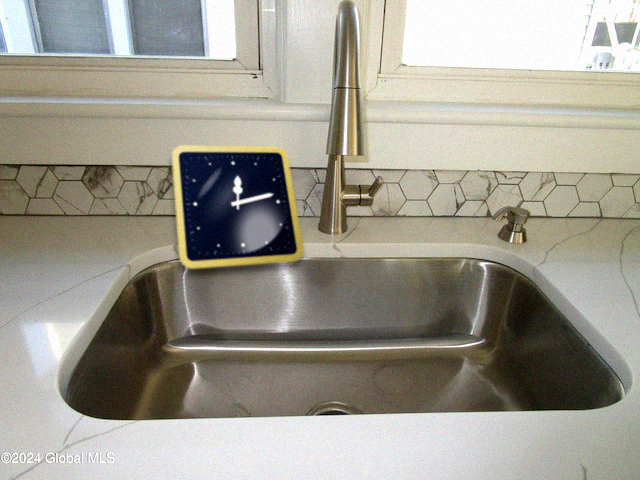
12:13
